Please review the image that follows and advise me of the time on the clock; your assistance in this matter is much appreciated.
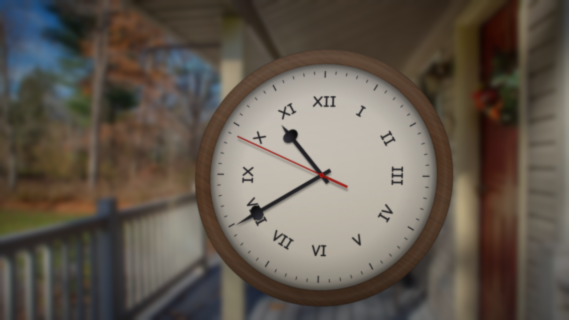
10:39:49
